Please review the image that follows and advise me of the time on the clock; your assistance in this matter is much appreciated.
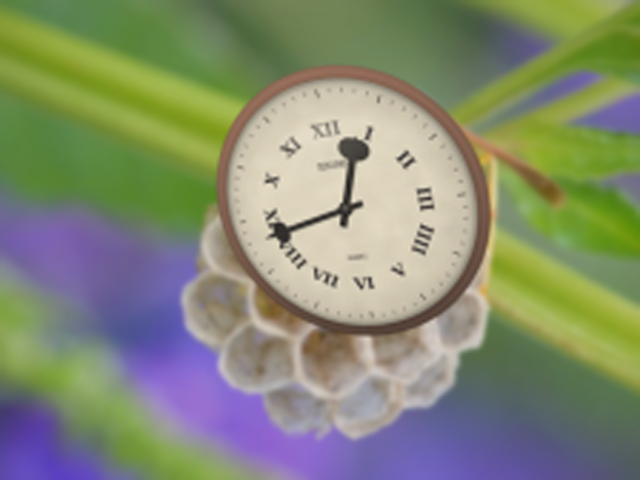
12:43
